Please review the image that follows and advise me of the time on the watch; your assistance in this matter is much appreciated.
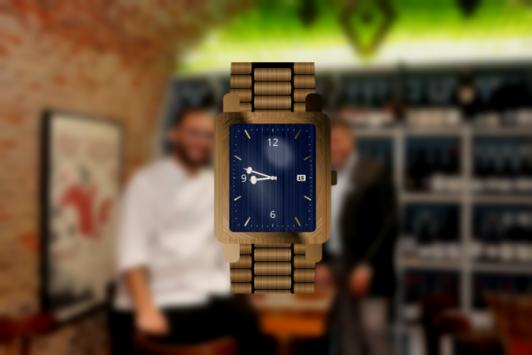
8:48
